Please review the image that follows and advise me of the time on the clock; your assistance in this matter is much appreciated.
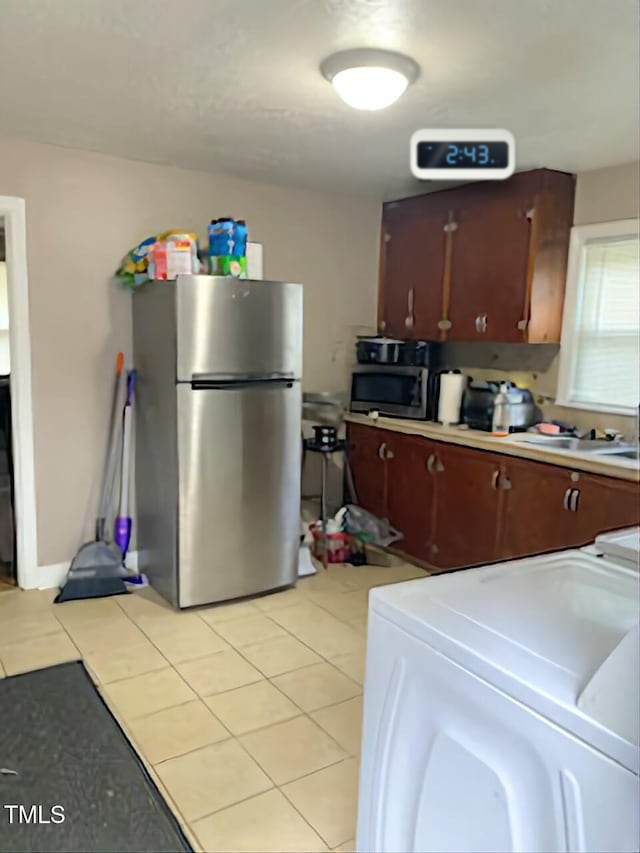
2:43
